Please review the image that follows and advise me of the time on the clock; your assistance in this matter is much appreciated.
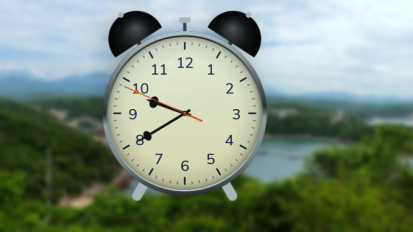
9:39:49
